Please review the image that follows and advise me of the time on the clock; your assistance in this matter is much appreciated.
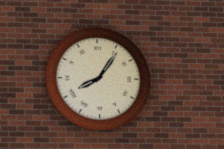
8:06
